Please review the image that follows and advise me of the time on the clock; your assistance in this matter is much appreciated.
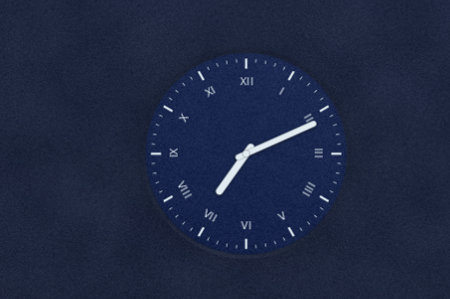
7:11
